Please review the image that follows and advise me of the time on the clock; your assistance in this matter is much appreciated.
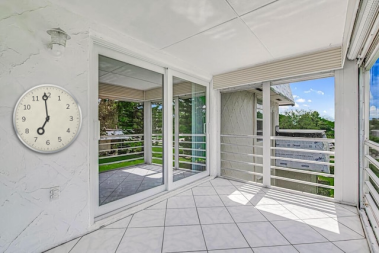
6:59
